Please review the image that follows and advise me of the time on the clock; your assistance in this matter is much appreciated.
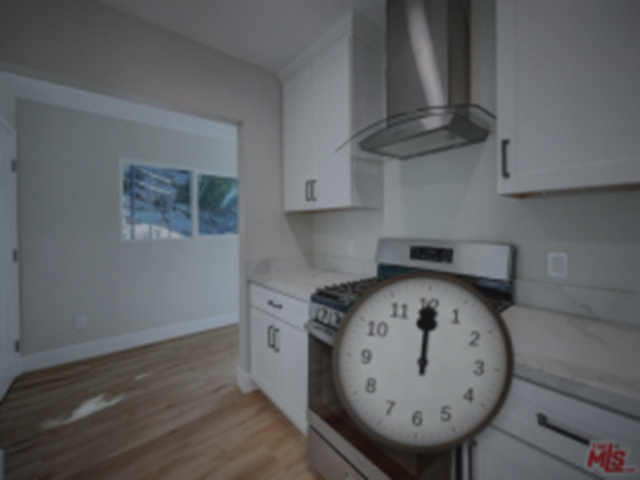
12:00
